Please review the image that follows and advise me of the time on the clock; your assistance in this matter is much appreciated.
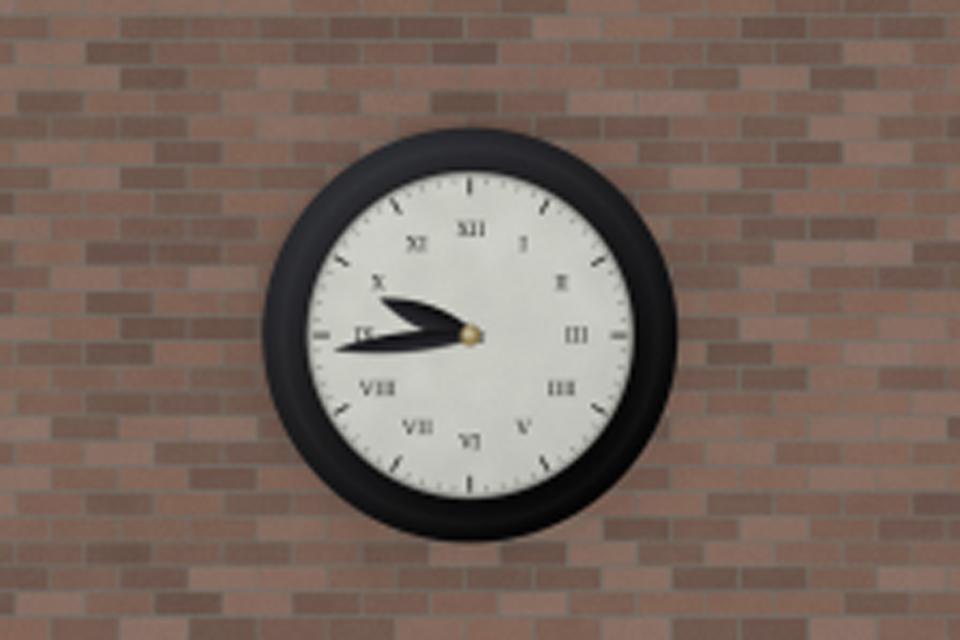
9:44
